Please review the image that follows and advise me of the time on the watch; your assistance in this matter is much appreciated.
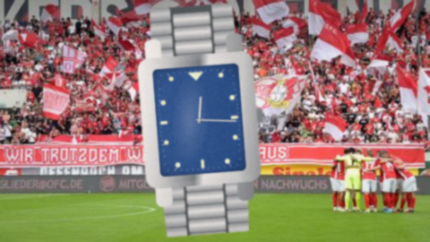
12:16
